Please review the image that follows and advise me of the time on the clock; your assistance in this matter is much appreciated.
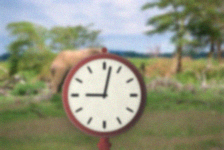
9:02
